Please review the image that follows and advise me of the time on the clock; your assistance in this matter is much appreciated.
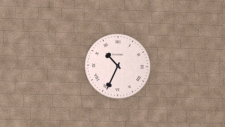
10:34
